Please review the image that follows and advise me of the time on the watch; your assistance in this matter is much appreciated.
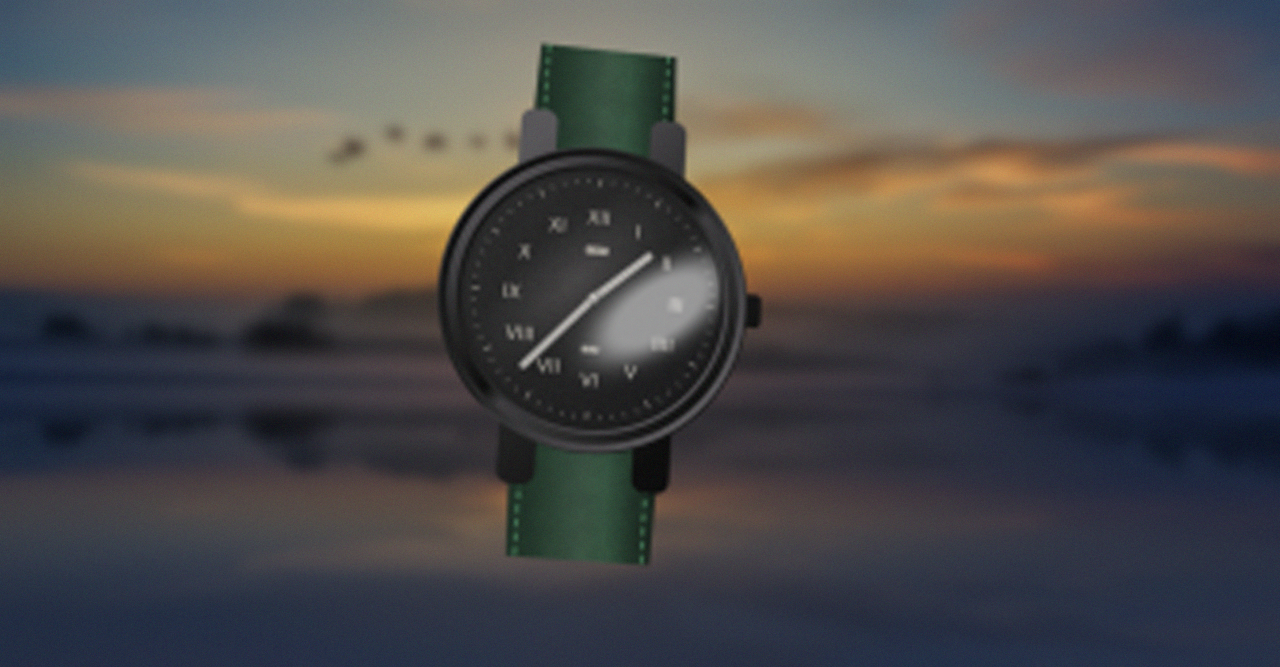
1:37
